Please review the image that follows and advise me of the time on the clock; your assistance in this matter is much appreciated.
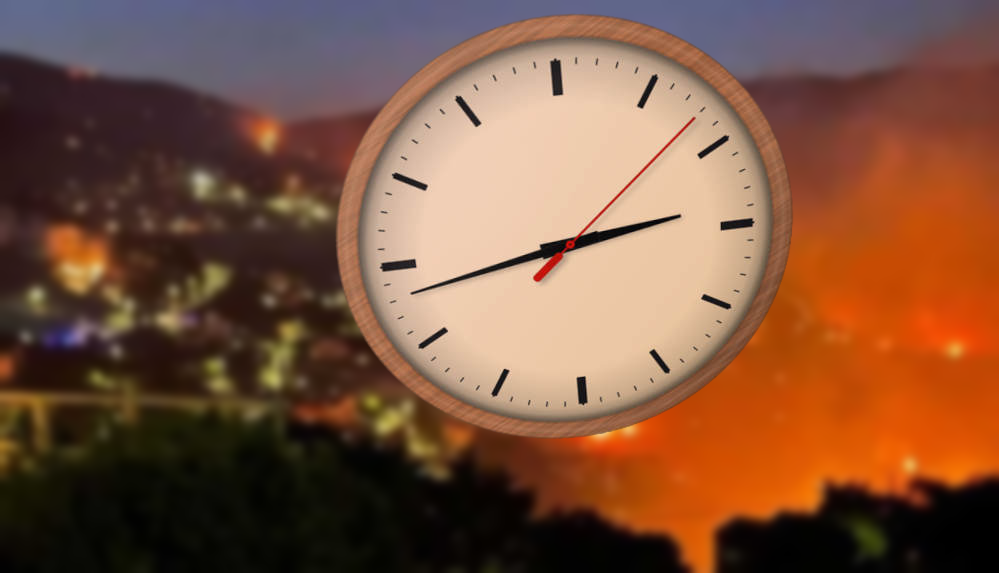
2:43:08
